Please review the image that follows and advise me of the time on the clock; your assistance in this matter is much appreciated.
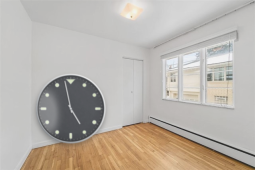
4:58
